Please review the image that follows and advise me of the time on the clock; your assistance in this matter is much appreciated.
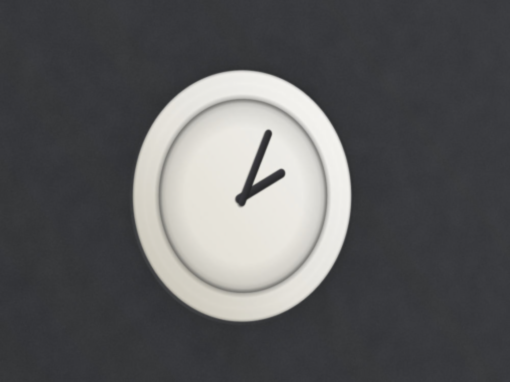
2:04
